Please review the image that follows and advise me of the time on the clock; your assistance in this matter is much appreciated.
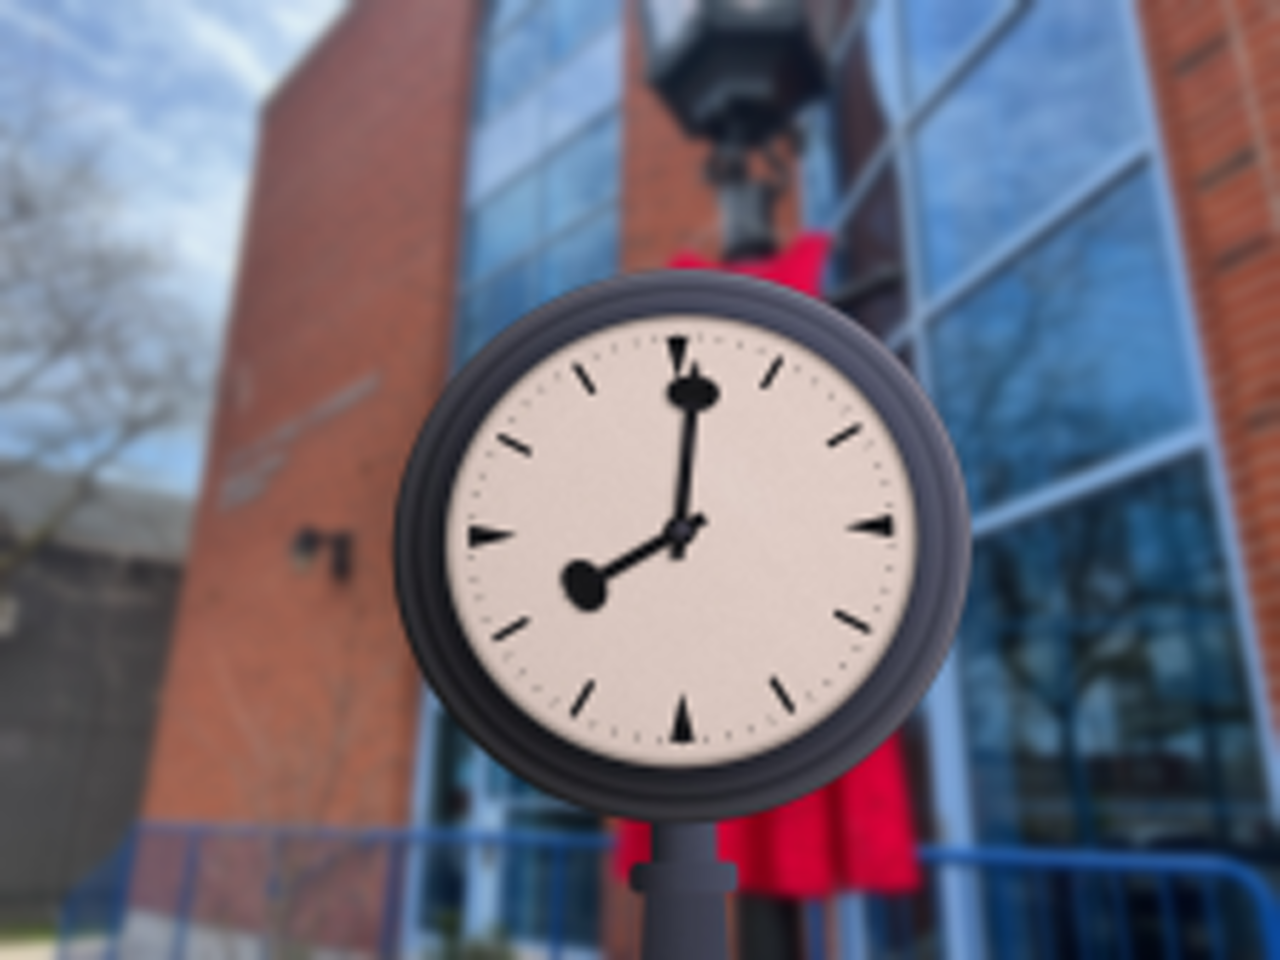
8:01
